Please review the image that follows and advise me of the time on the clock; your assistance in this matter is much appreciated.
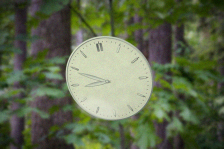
8:49
